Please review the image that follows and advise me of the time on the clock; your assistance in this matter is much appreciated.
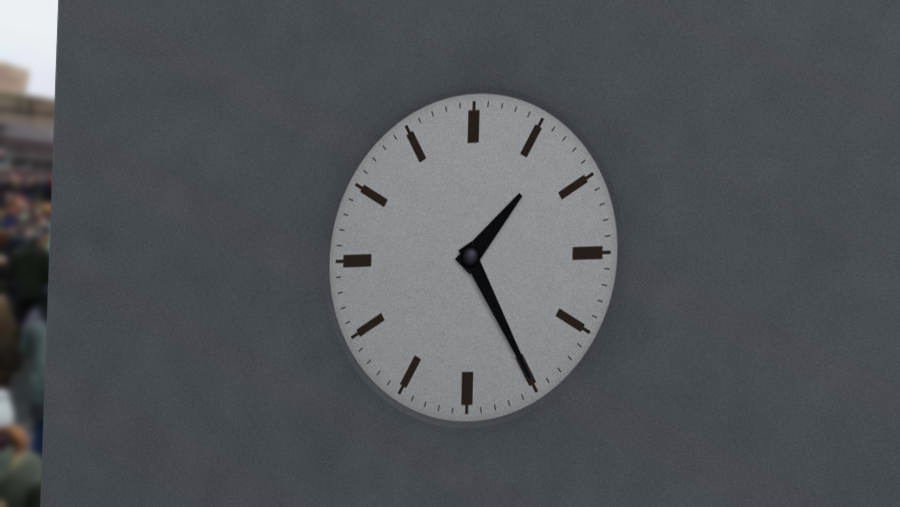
1:25
